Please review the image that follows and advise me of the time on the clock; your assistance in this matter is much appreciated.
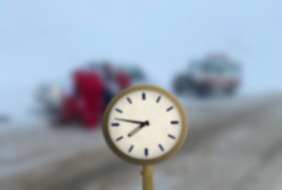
7:47
